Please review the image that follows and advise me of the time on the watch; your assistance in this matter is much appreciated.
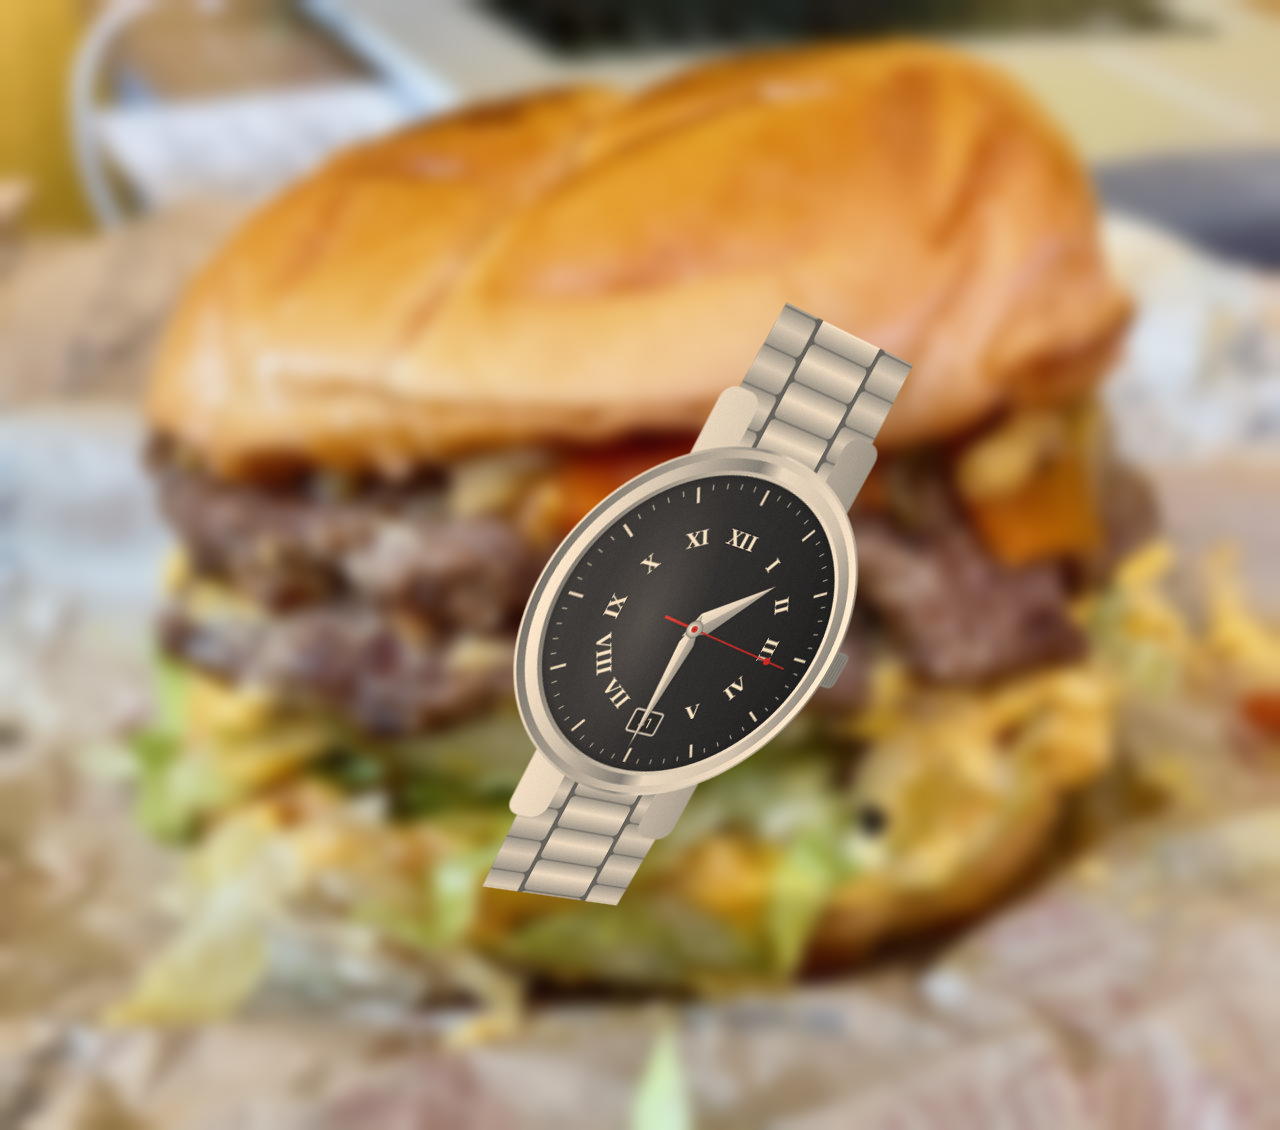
1:30:16
